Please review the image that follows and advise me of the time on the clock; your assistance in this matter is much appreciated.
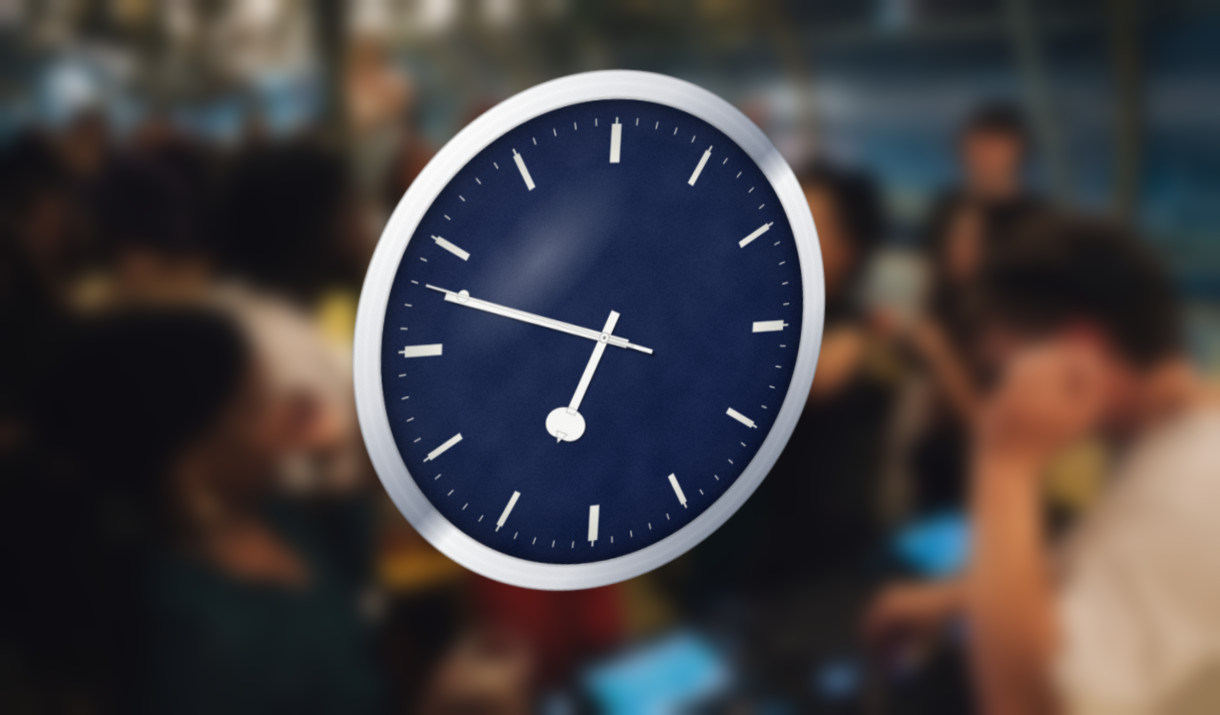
6:47:48
